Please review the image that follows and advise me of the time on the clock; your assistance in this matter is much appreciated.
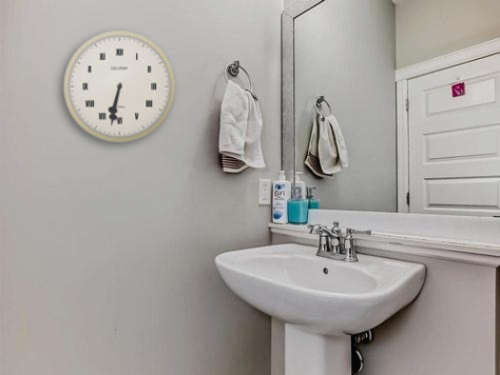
6:32
